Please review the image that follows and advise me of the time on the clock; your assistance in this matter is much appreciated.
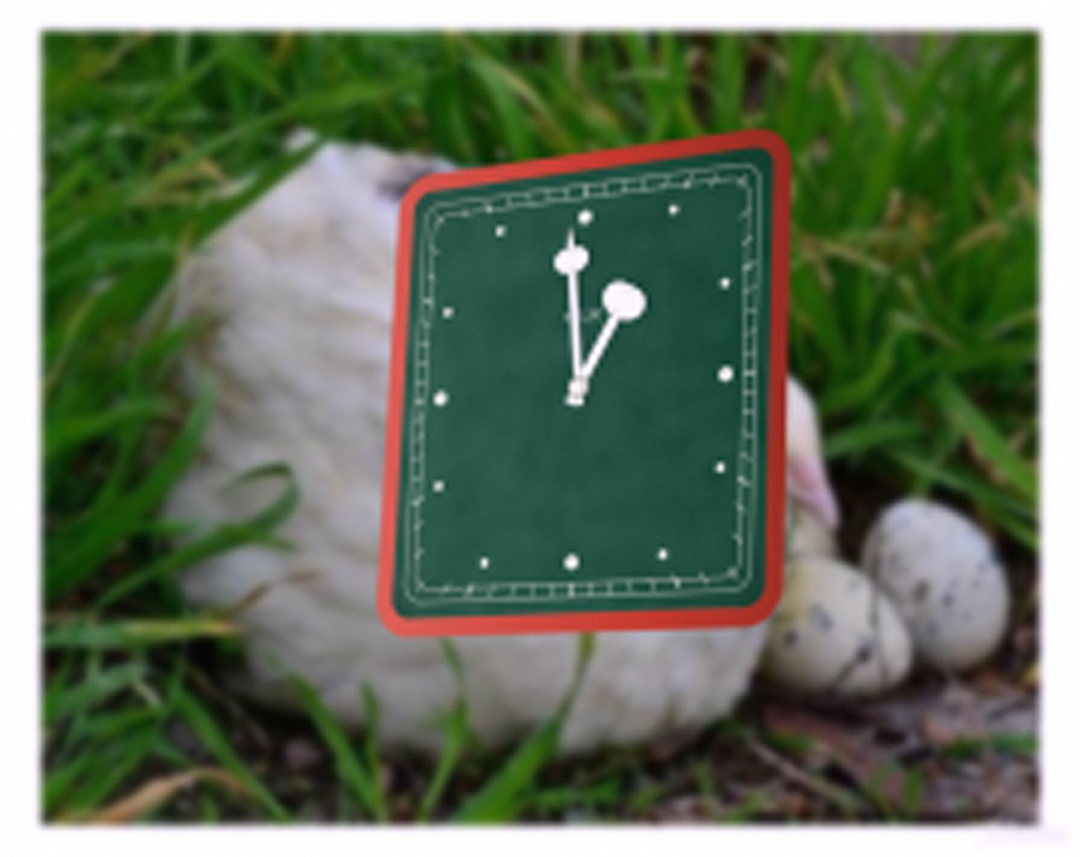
12:59
